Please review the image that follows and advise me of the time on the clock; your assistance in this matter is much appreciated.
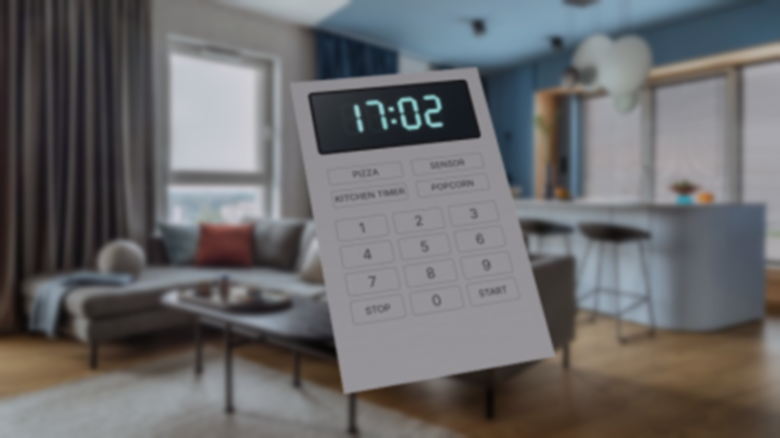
17:02
